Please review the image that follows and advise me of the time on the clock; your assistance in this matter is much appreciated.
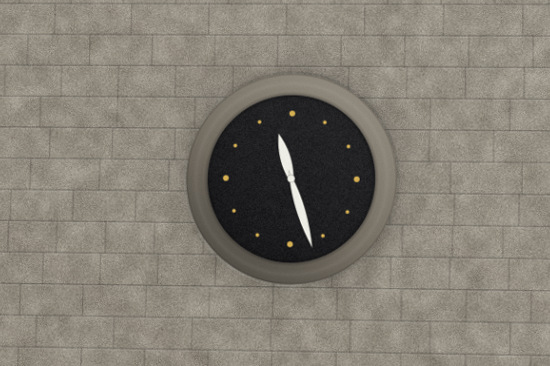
11:27
